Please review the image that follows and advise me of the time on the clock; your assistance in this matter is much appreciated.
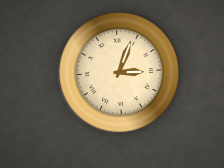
3:04
